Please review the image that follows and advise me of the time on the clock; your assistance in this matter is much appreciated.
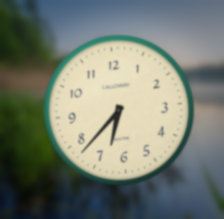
6:38
